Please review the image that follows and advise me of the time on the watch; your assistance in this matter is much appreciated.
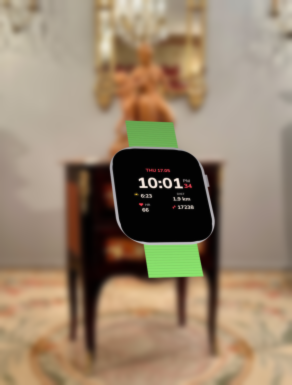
10:01
